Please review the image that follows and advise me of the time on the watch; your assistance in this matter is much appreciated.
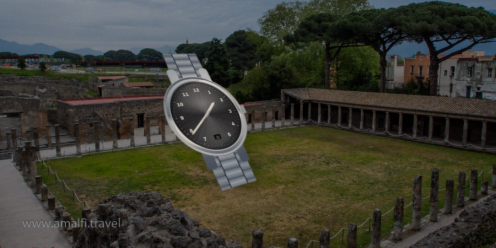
1:39
